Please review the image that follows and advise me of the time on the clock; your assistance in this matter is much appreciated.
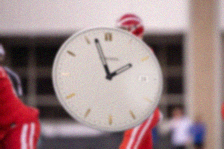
1:57
